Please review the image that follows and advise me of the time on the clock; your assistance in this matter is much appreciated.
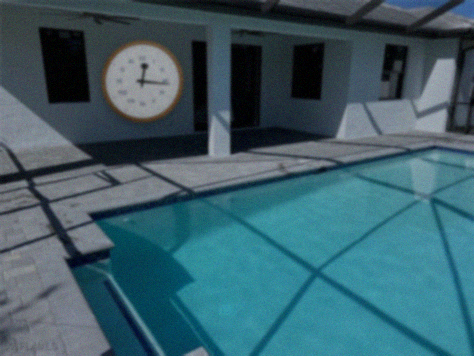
12:16
